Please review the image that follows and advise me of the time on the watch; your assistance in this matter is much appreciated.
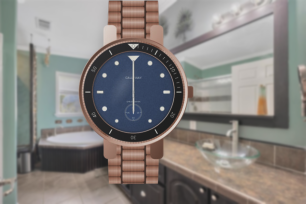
6:00
